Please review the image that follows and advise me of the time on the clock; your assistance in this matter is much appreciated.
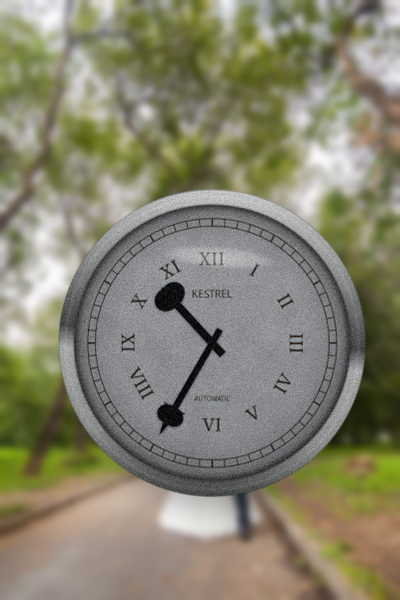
10:35
